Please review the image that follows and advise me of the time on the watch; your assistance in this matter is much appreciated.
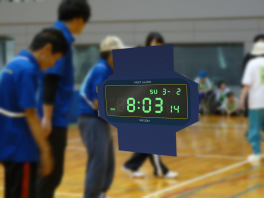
8:03:14
